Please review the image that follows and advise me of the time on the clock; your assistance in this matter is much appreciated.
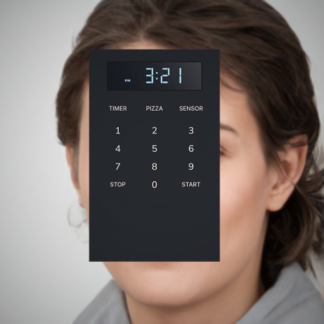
3:21
